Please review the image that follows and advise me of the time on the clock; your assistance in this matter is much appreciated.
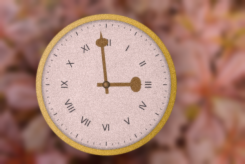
2:59
